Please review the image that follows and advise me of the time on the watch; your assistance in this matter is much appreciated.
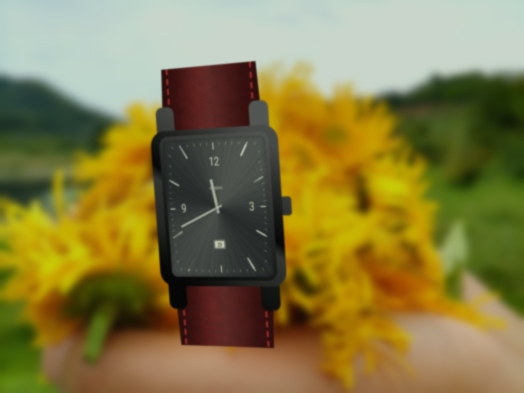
11:41
